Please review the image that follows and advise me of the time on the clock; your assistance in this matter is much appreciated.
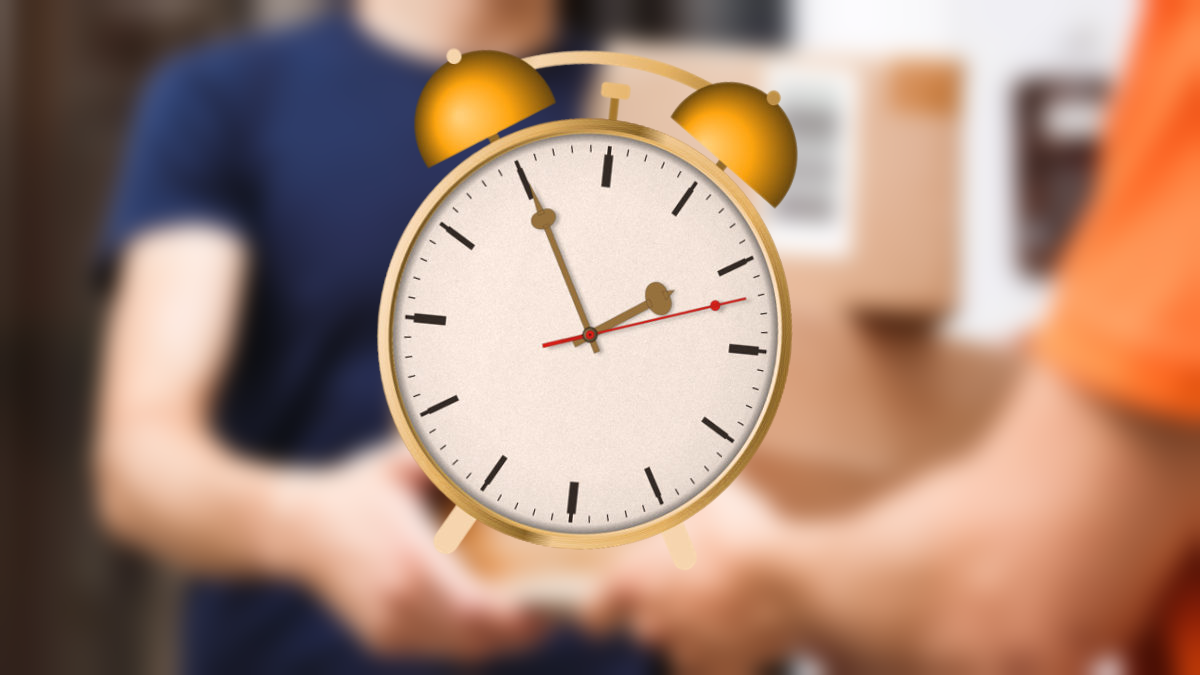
1:55:12
